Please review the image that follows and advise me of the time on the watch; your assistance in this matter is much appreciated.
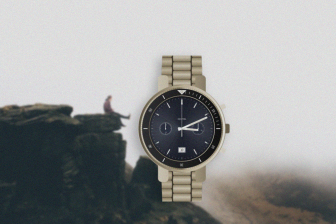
3:11
